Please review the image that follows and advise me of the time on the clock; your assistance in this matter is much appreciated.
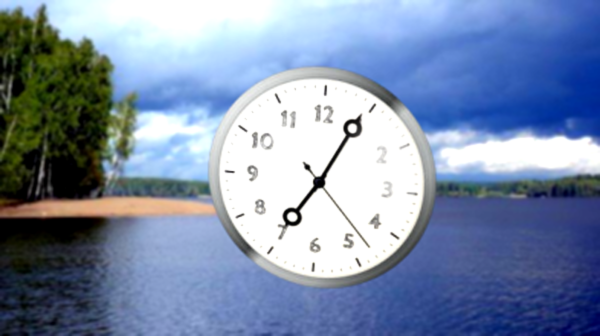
7:04:23
